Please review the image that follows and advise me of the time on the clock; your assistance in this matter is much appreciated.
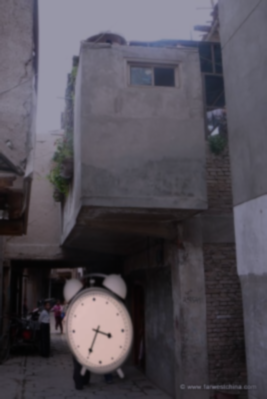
3:35
